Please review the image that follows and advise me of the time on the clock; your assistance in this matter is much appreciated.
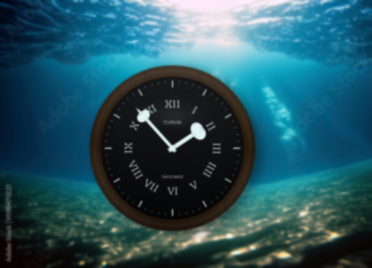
1:53
